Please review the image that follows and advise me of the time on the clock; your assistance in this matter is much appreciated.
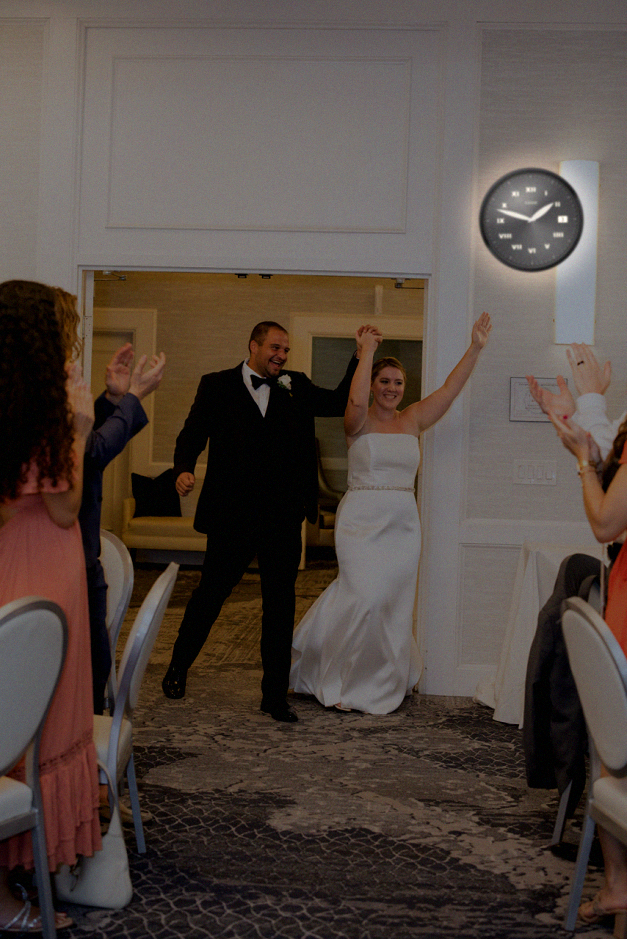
1:48
